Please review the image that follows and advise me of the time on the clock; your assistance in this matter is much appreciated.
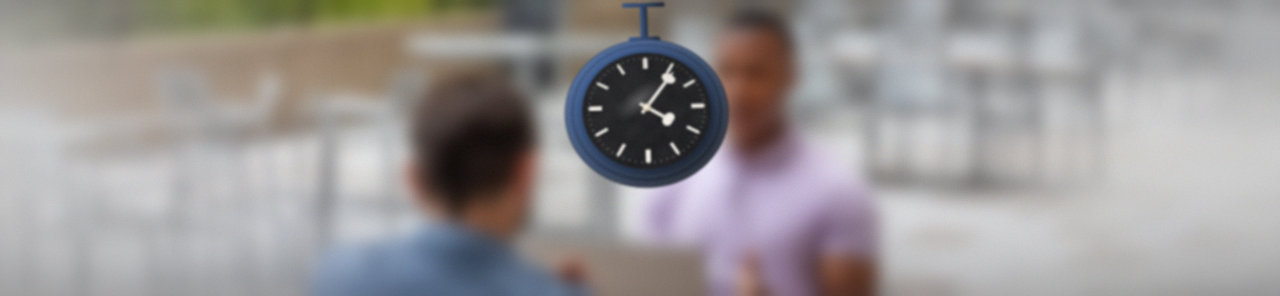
4:06
